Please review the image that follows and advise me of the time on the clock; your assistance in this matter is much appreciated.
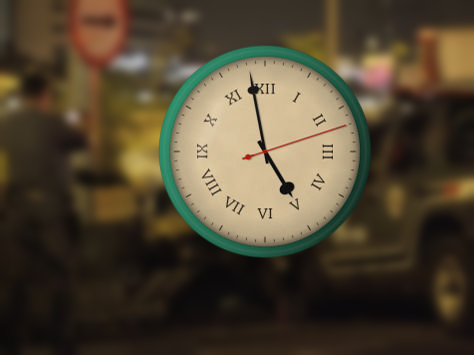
4:58:12
